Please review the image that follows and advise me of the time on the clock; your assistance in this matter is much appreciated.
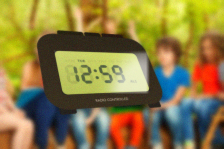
12:59
